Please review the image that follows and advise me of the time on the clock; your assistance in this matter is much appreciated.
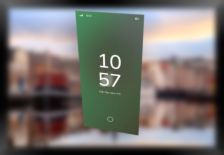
10:57
